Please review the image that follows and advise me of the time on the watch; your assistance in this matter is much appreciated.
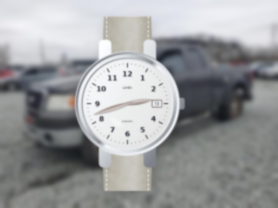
2:42
